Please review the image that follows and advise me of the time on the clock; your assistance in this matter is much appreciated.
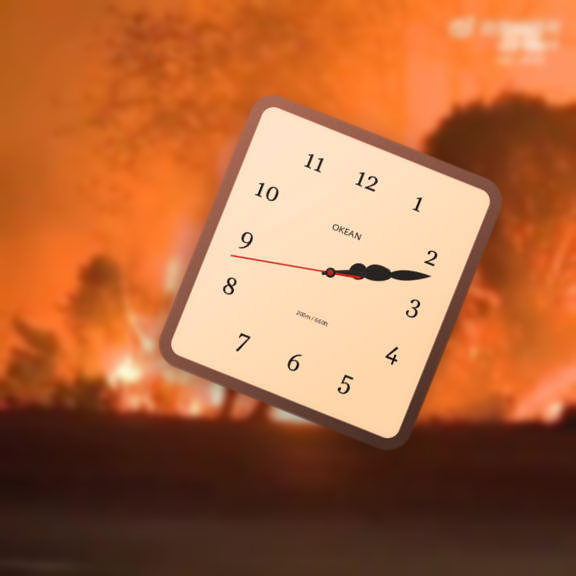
2:11:43
